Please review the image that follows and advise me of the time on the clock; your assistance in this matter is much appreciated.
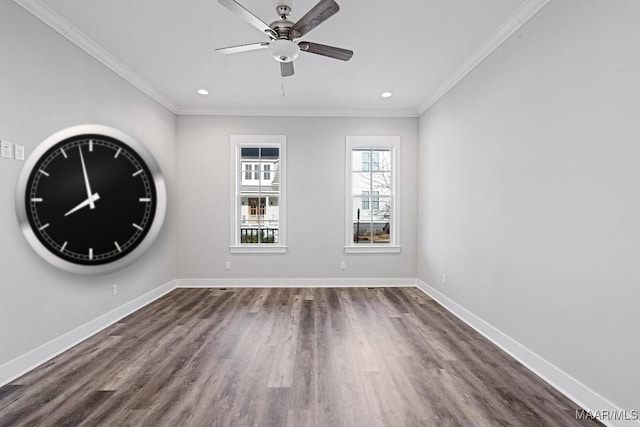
7:58
